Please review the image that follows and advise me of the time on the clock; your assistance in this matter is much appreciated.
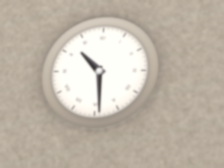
10:29
